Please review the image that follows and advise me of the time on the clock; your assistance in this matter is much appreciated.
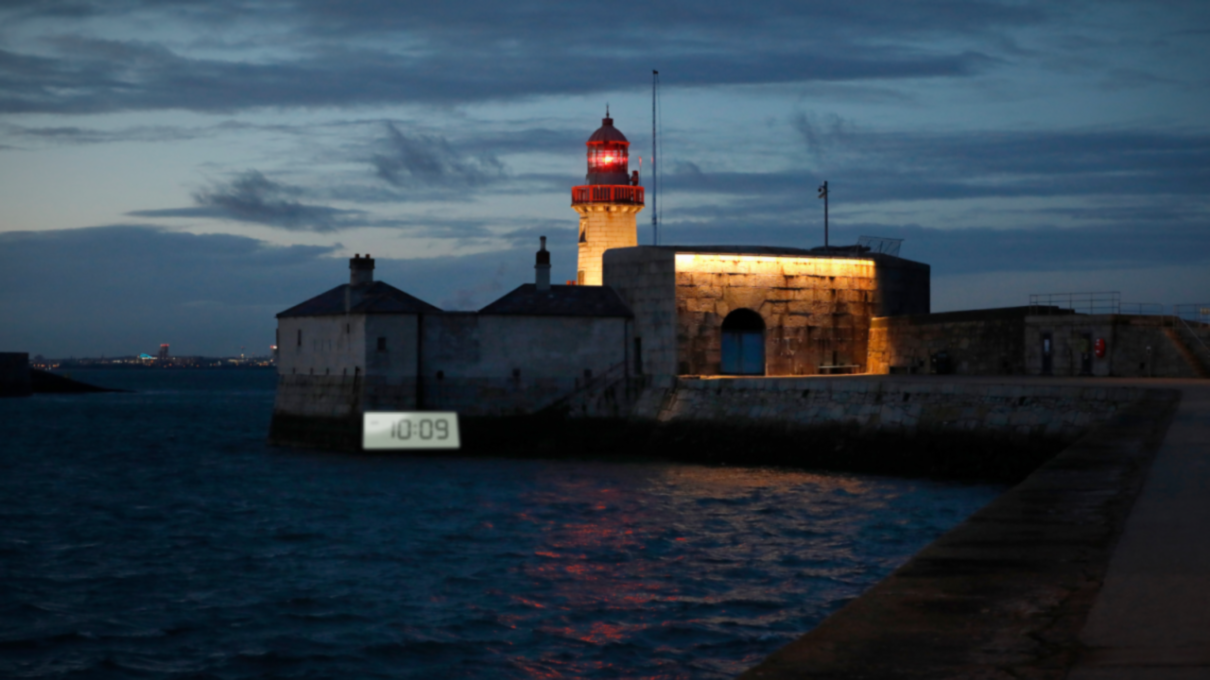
10:09
